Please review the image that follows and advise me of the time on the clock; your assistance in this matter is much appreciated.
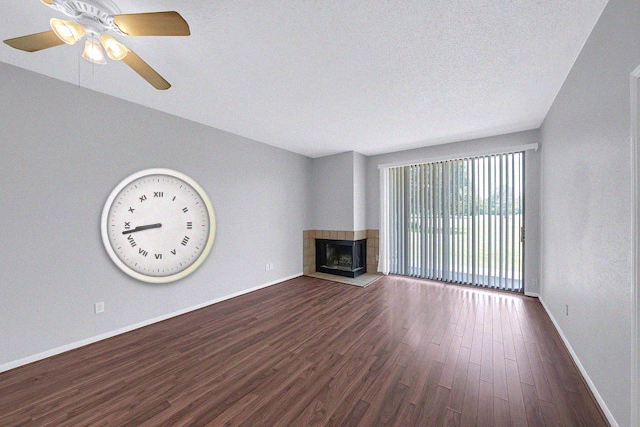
8:43
